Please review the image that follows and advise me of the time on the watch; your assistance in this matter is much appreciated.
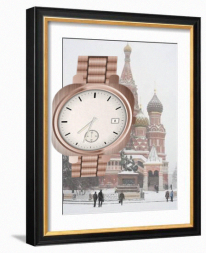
7:33
